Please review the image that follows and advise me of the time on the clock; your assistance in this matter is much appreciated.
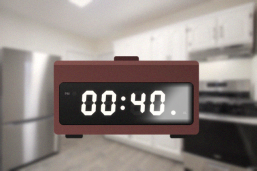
0:40
